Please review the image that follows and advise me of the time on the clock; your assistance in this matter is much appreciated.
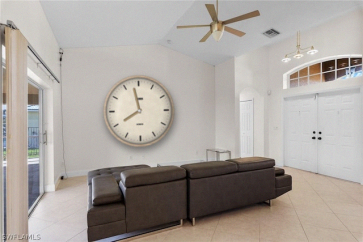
7:58
